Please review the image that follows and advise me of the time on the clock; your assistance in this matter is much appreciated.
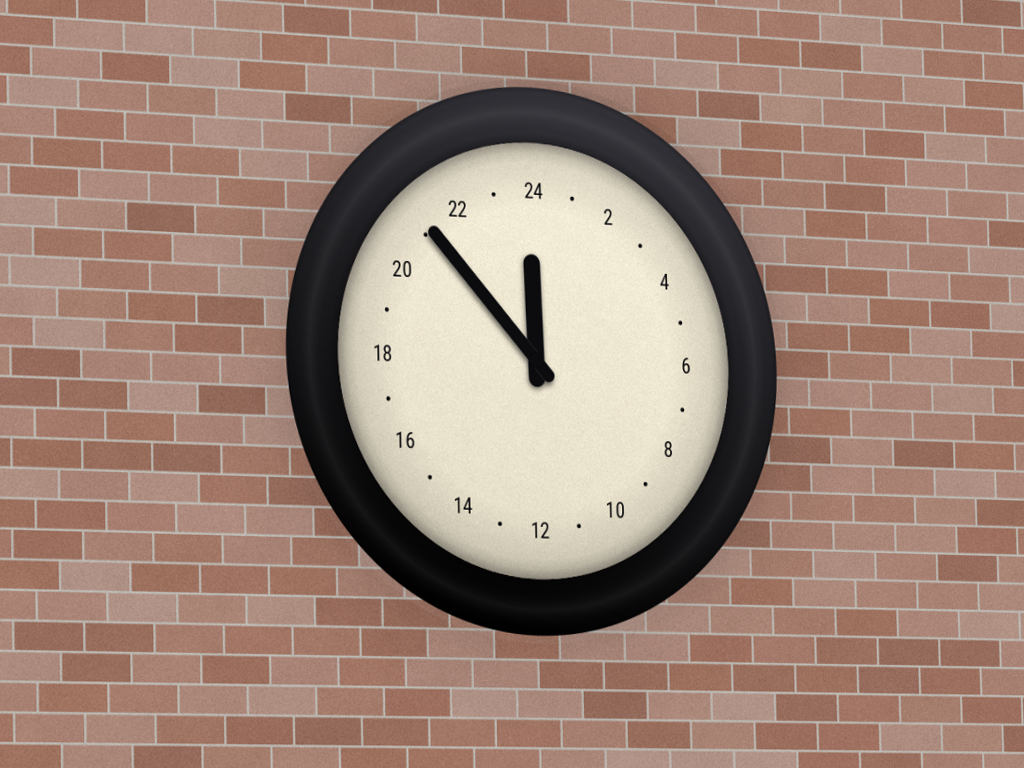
23:53
